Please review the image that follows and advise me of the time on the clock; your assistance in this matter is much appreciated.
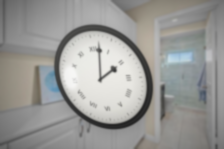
2:02
